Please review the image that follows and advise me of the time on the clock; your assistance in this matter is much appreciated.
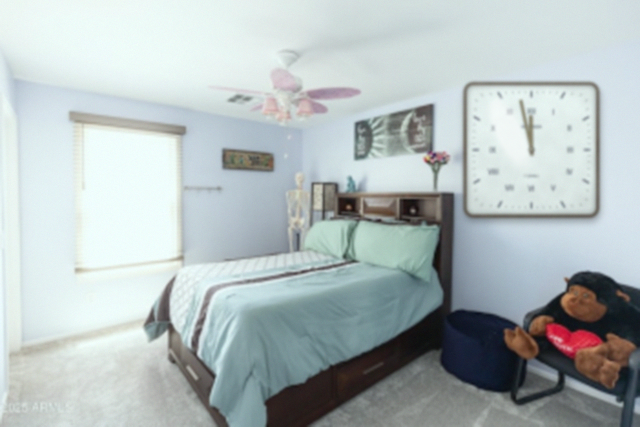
11:58
